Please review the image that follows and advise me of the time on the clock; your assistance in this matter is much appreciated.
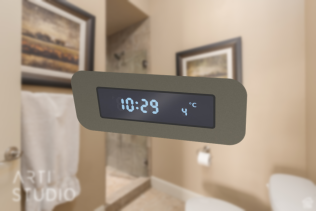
10:29
